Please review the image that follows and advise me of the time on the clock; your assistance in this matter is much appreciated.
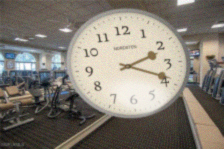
2:19
